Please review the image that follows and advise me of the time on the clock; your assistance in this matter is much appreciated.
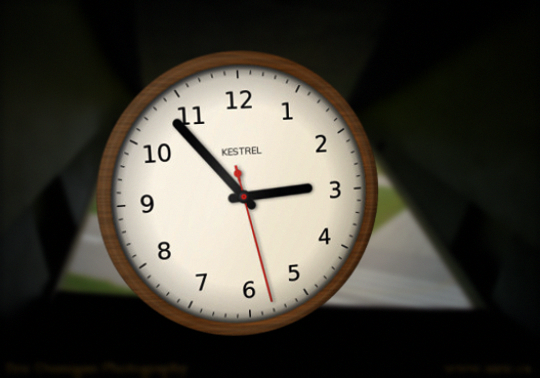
2:53:28
